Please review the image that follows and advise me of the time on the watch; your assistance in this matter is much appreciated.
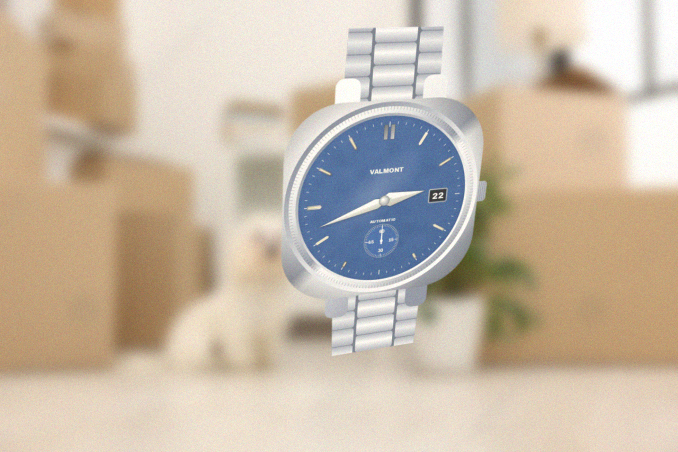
2:42
